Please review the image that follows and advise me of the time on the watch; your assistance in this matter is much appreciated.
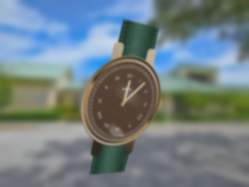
12:07
